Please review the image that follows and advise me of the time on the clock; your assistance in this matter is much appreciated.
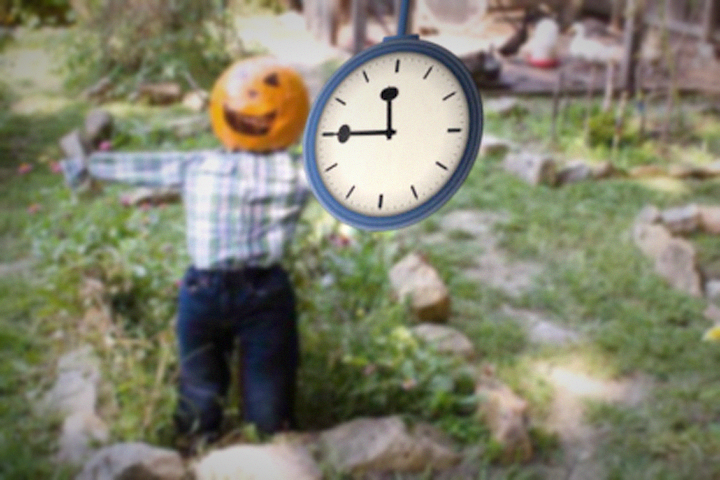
11:45
